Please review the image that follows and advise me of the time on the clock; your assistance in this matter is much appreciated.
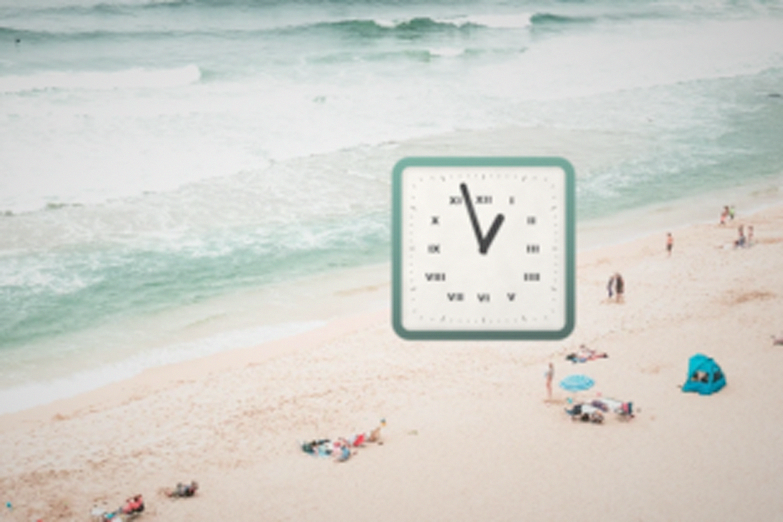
12:57
